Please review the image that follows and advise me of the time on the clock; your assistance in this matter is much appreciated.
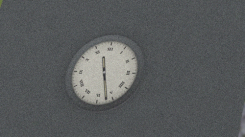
11:27
